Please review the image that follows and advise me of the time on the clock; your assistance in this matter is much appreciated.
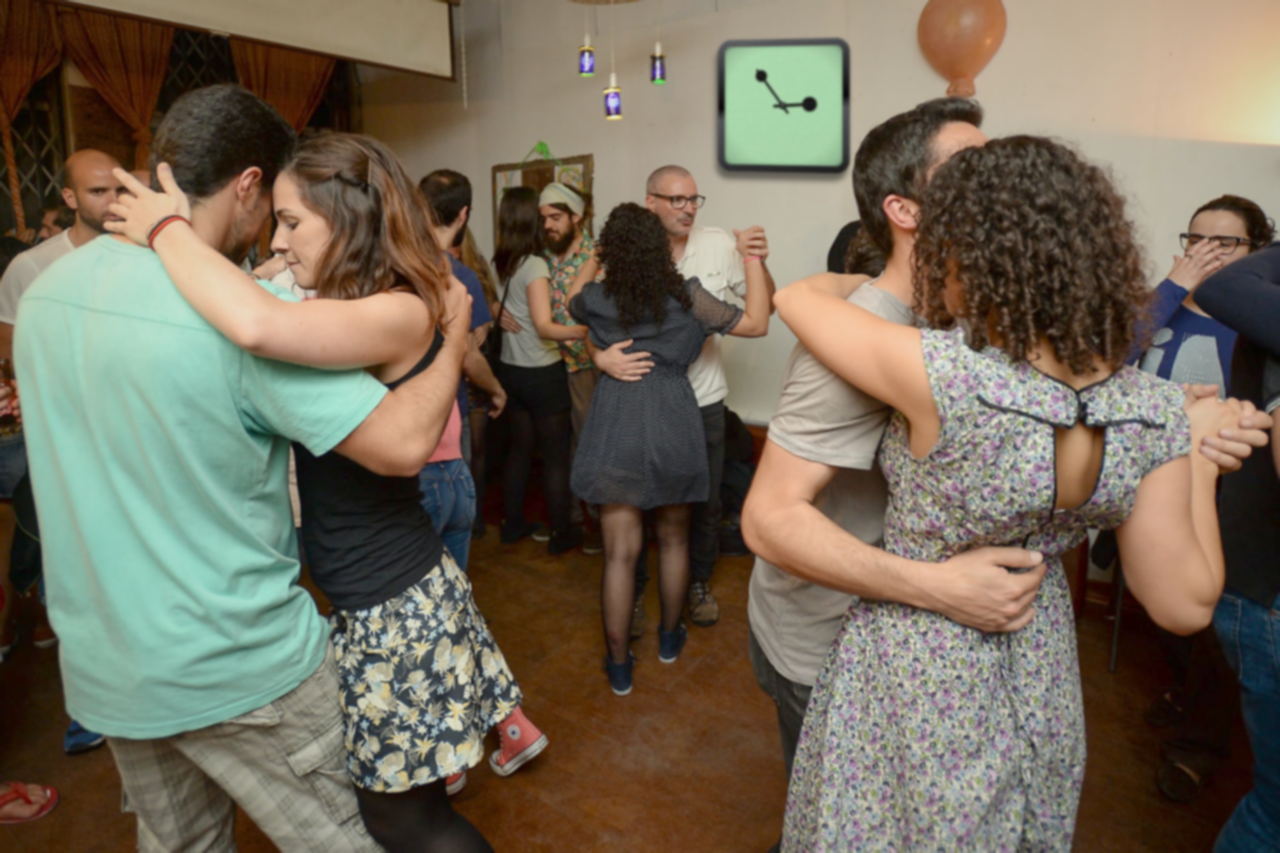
2:54
